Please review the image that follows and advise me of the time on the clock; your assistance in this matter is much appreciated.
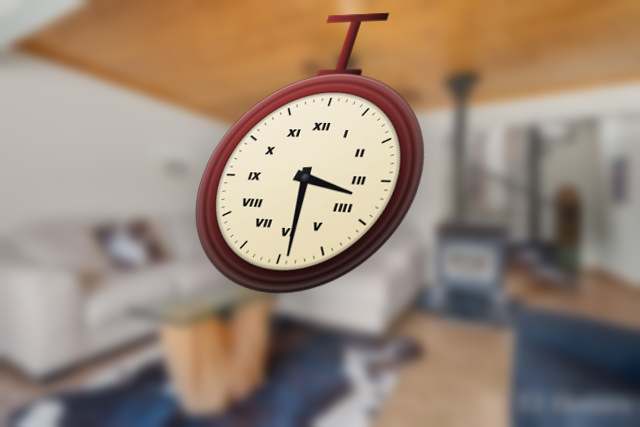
3:29
